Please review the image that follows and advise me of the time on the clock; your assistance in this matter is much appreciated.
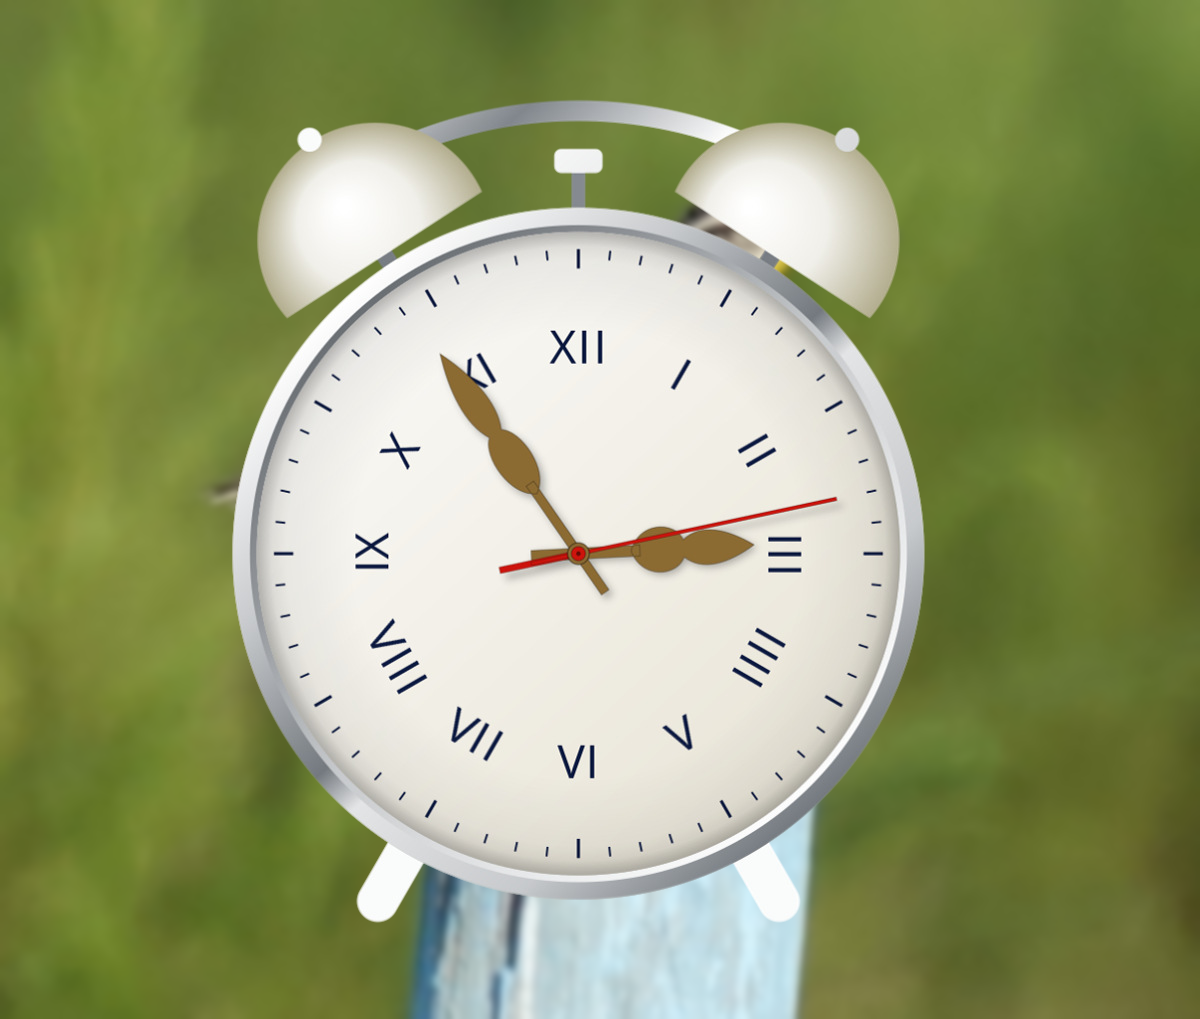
2:54:13
